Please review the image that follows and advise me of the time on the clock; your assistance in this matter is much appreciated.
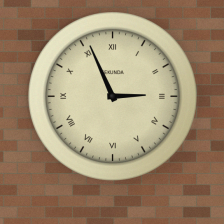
2:56
